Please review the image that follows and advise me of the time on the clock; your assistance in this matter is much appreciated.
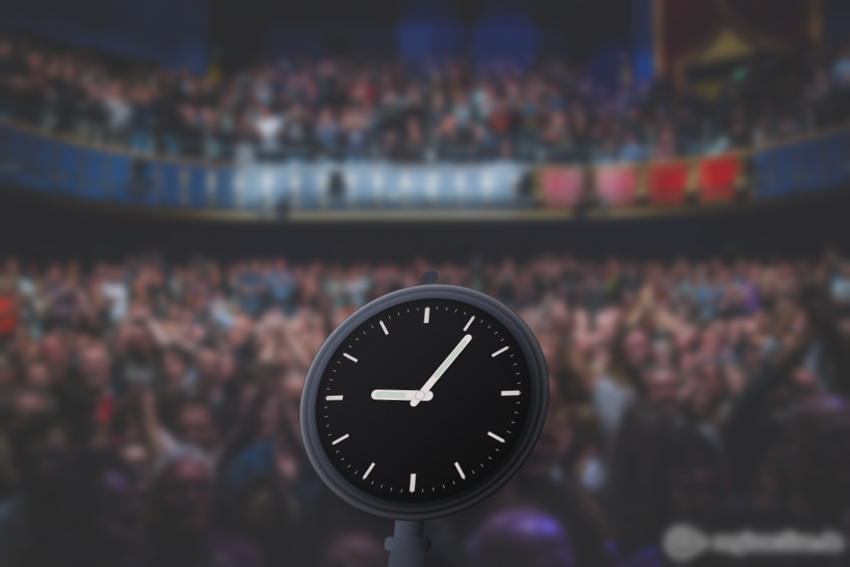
9:06
